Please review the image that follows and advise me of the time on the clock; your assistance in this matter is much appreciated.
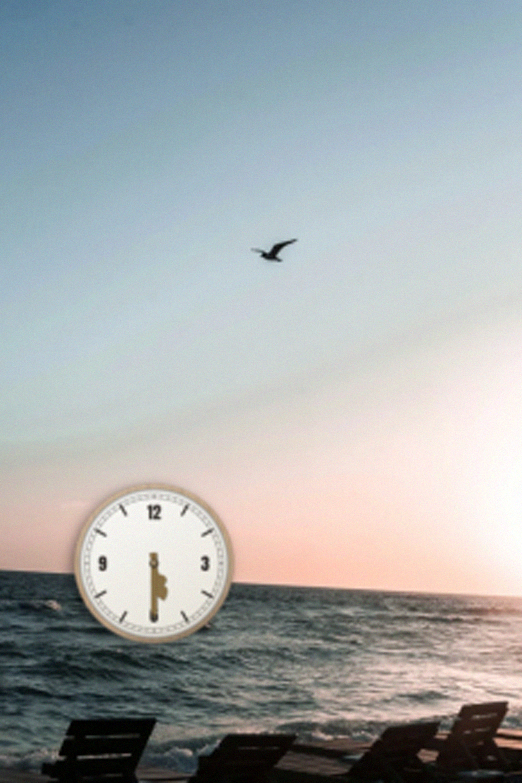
5:30
